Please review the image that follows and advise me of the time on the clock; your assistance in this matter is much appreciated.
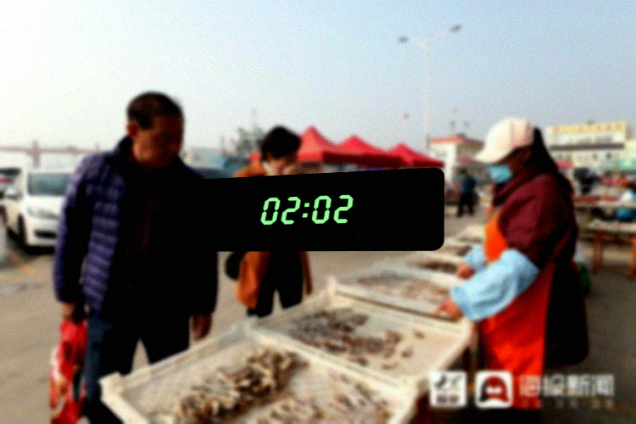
2:02
